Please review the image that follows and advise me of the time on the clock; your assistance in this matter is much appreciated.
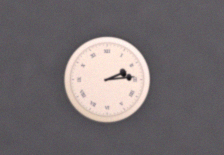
2:14
